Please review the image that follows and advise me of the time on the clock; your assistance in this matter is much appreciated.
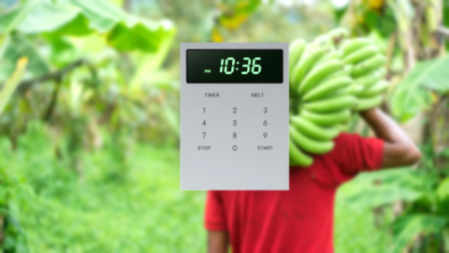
10:36
